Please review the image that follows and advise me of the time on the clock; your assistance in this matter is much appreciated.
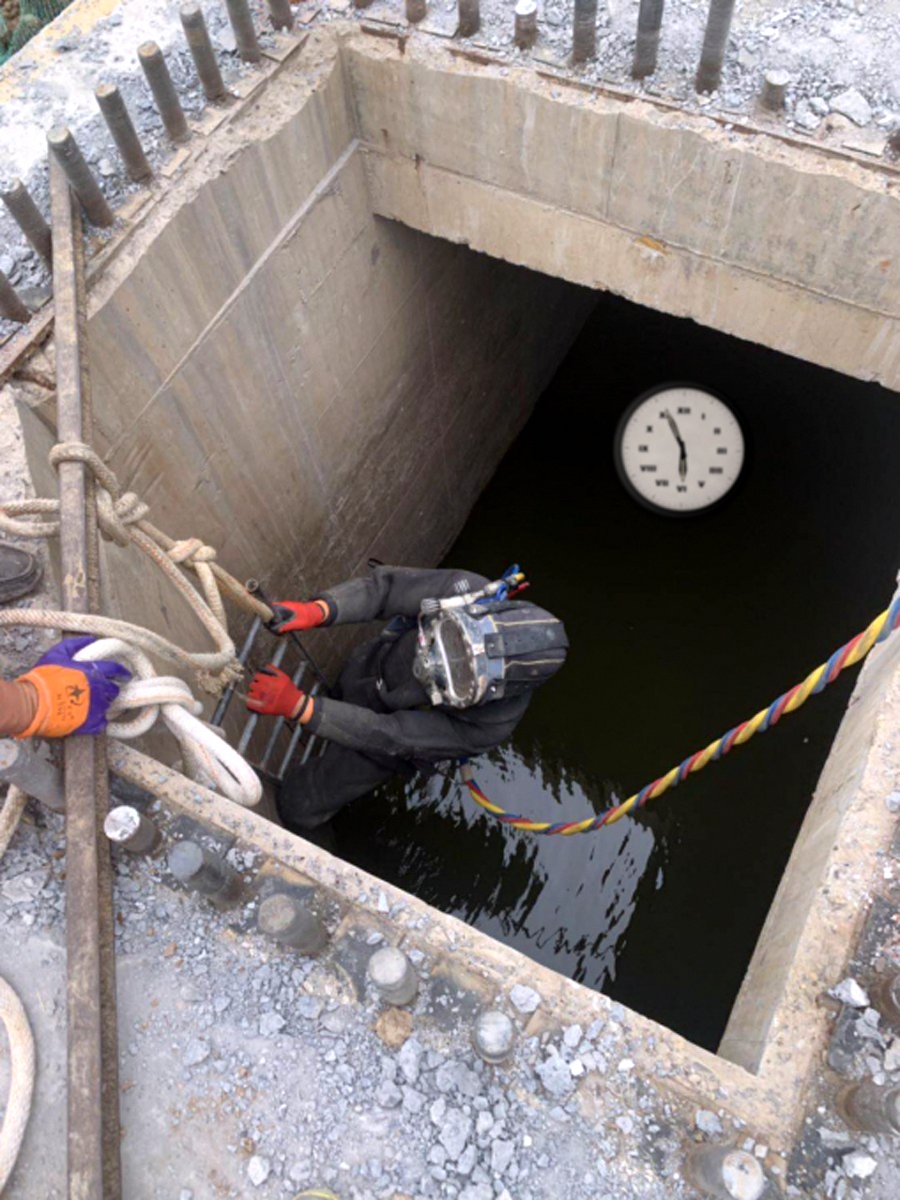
5:56
